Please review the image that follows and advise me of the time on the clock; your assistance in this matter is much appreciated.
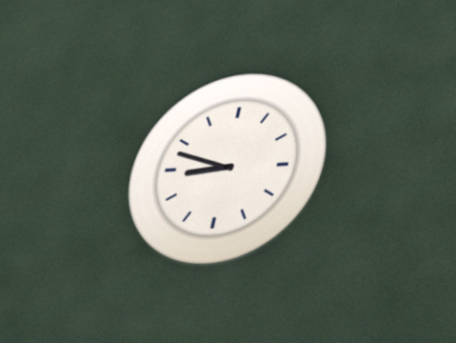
8:48
